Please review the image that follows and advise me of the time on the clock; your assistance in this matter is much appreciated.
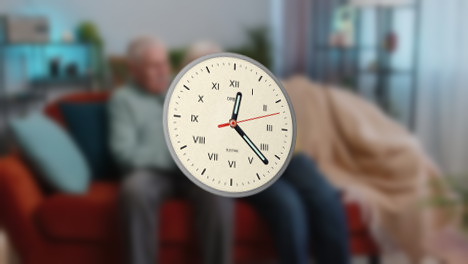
12:22:12
